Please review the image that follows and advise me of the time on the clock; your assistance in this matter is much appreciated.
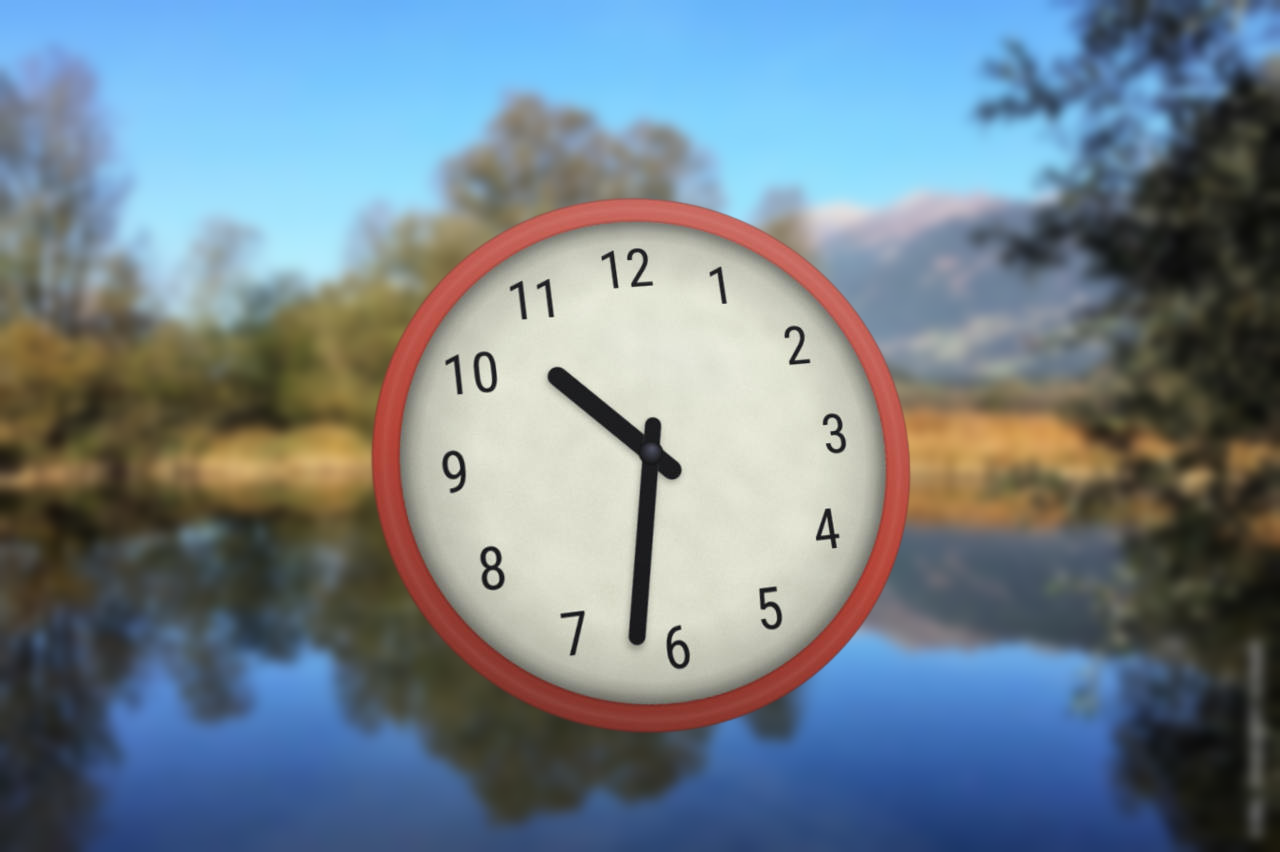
10:32
